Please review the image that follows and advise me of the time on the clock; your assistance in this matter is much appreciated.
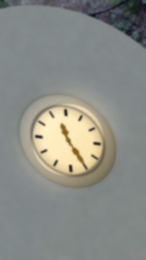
11:25
